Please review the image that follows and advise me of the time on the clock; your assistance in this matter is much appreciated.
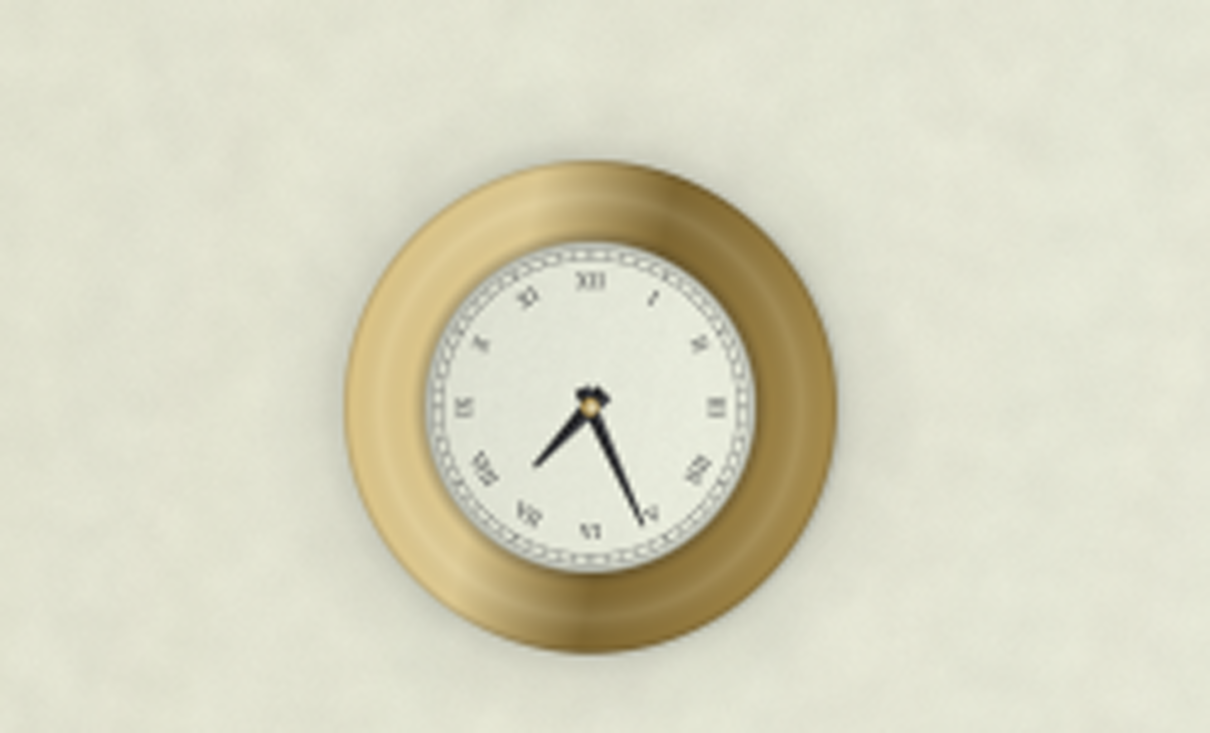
7:26
